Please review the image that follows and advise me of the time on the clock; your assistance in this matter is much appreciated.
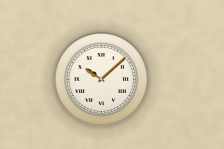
10:08
